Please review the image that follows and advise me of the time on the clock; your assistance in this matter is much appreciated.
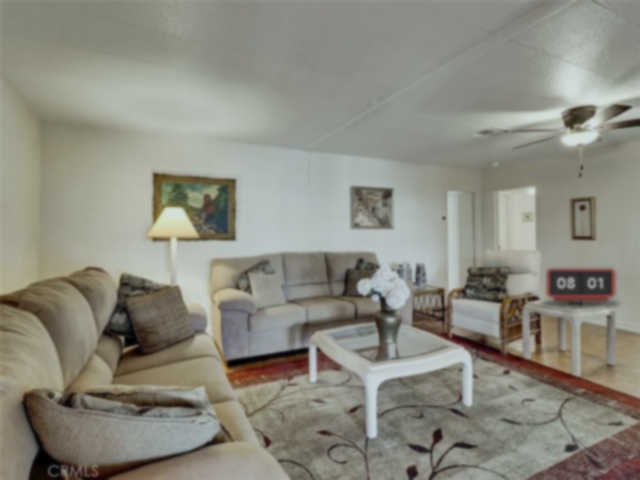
8:01
